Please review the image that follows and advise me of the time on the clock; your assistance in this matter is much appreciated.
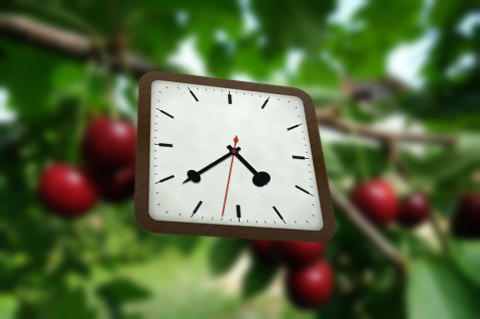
4:38:32
